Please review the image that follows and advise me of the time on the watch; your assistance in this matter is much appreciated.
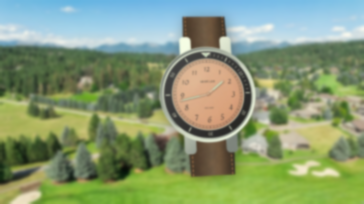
1:43
